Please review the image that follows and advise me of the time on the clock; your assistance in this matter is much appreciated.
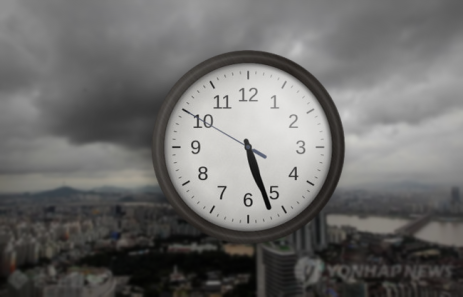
5:26:50
